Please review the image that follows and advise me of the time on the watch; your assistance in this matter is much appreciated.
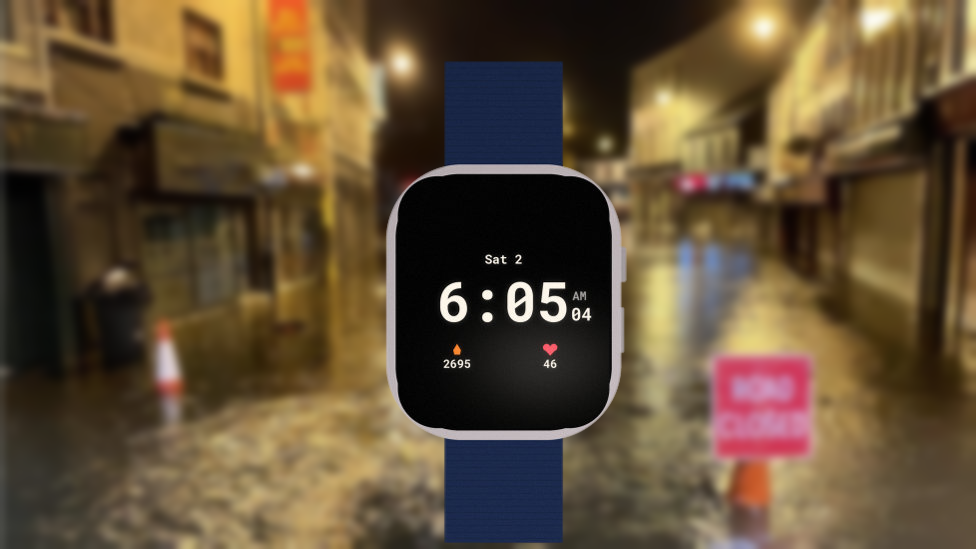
6:05:04
